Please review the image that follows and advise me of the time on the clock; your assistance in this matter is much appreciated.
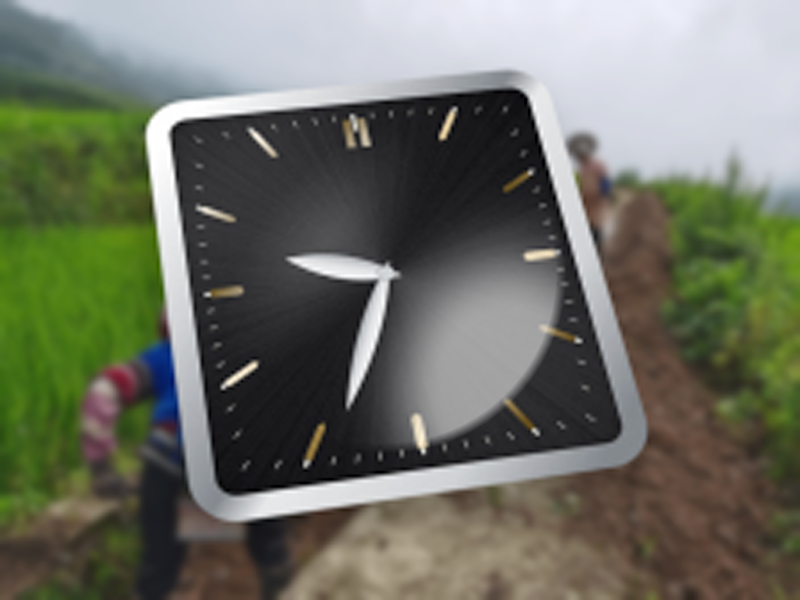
9:34
